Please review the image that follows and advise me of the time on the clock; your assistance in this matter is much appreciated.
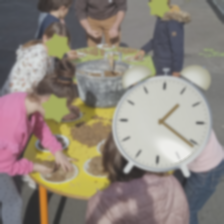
1:21
